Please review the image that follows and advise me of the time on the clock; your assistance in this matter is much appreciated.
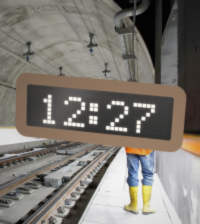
12:27
